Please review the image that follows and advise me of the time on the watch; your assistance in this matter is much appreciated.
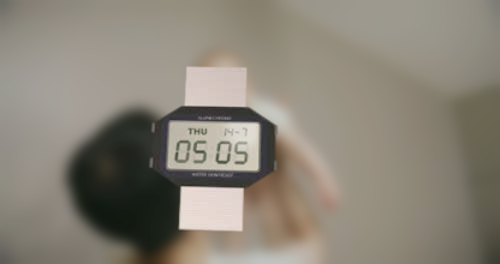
5:05
